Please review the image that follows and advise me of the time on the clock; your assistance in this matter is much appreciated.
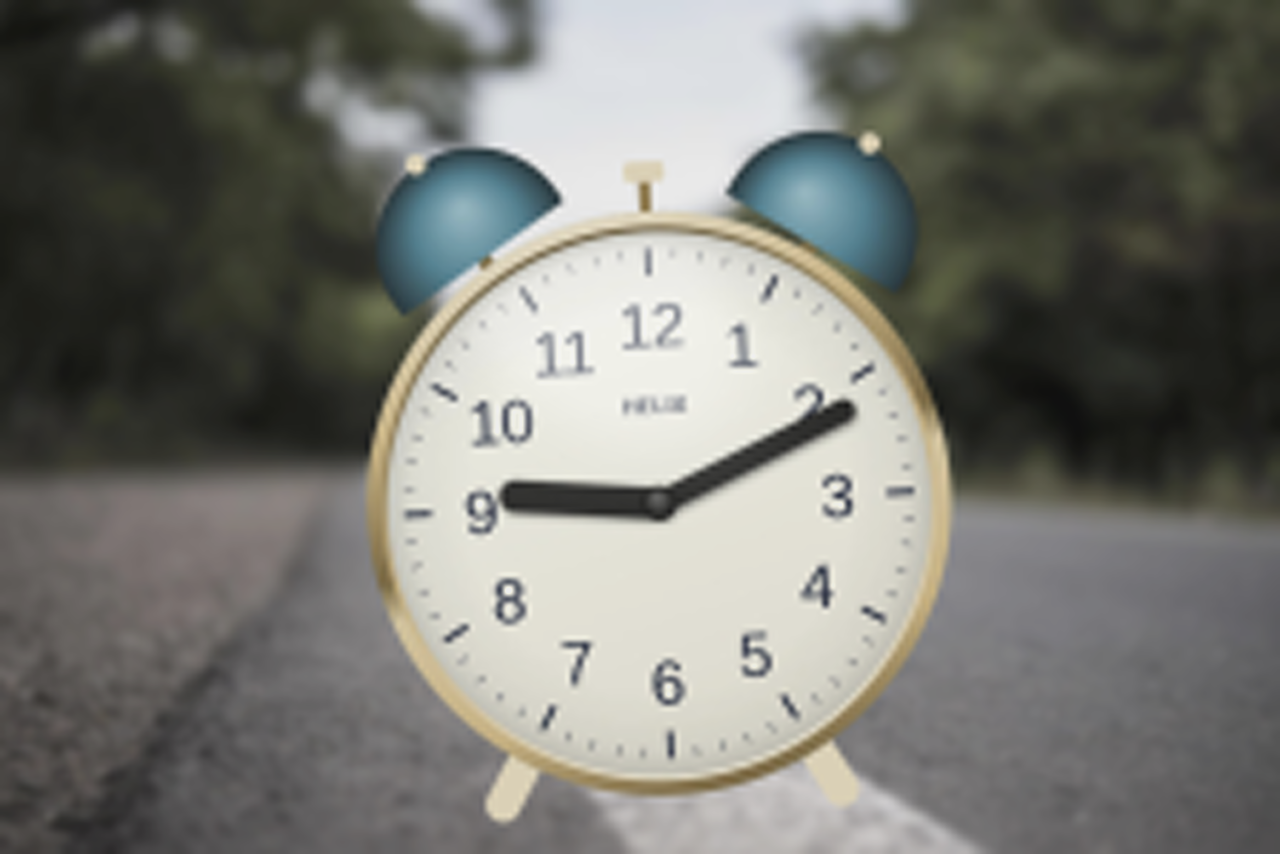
9:11
